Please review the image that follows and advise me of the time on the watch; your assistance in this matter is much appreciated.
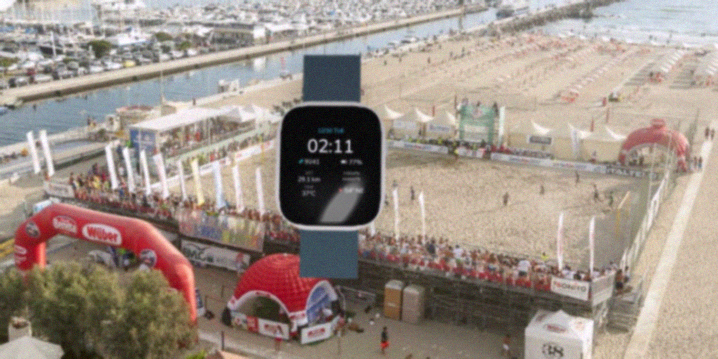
2:11
